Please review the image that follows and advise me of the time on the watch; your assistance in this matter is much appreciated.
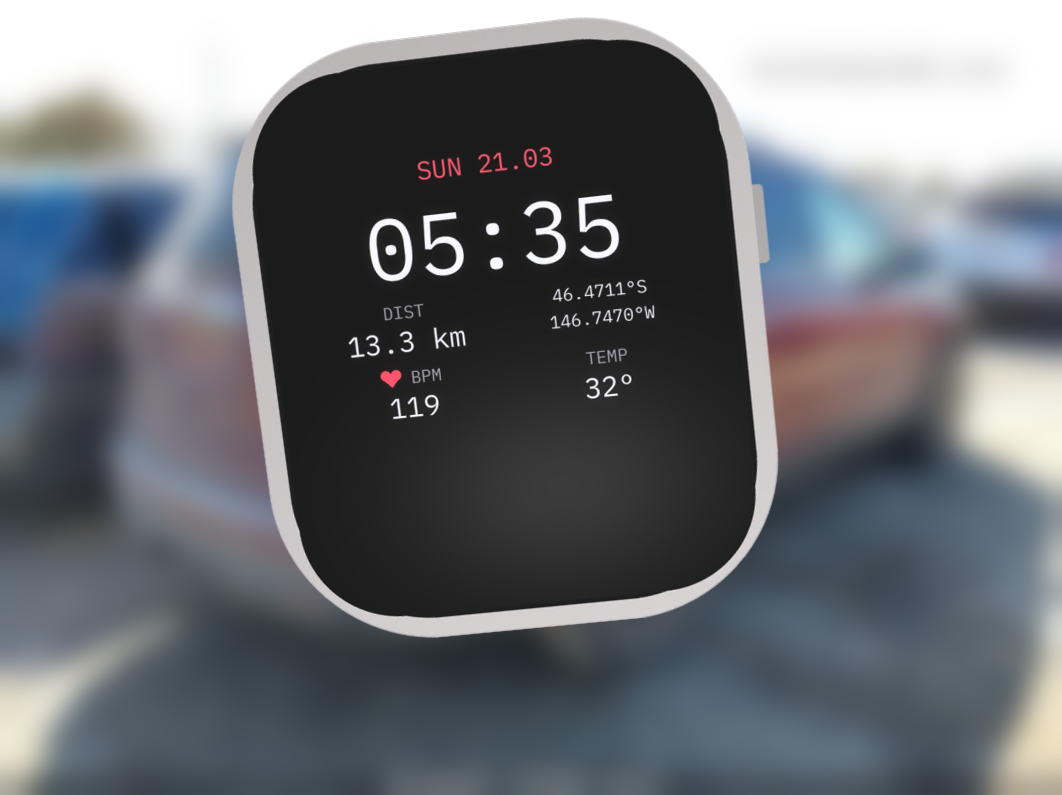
5:35
